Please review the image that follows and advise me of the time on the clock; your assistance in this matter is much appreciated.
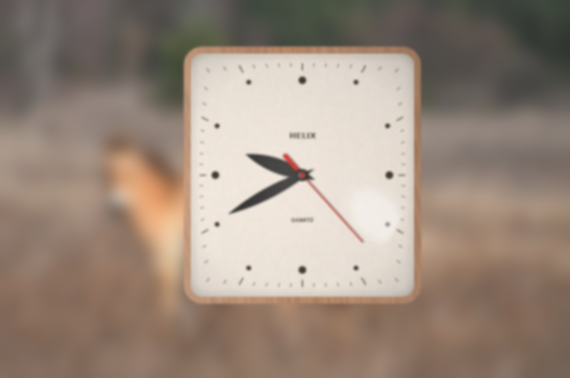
9:40:23
